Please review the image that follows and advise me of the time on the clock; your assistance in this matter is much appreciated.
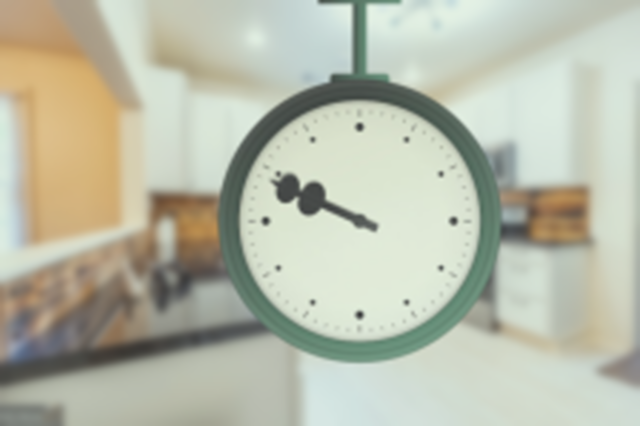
9:49
